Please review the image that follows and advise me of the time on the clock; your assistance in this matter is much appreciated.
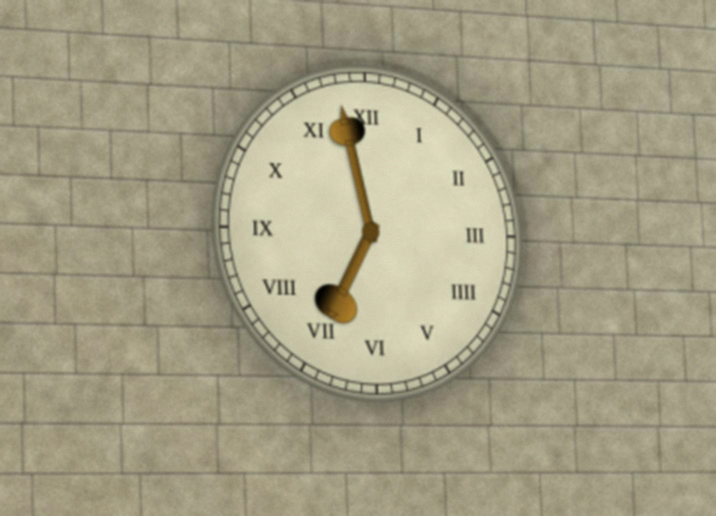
6:58
